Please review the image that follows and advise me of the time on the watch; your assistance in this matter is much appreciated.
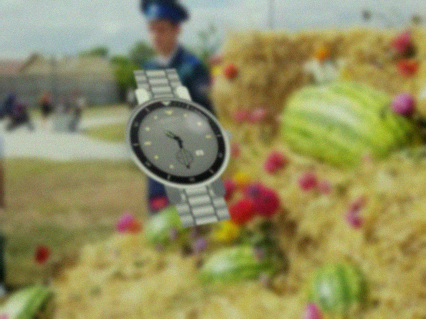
10:30
